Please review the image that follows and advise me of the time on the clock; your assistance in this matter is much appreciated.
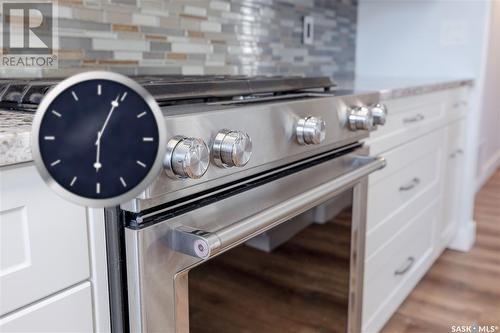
6:04
